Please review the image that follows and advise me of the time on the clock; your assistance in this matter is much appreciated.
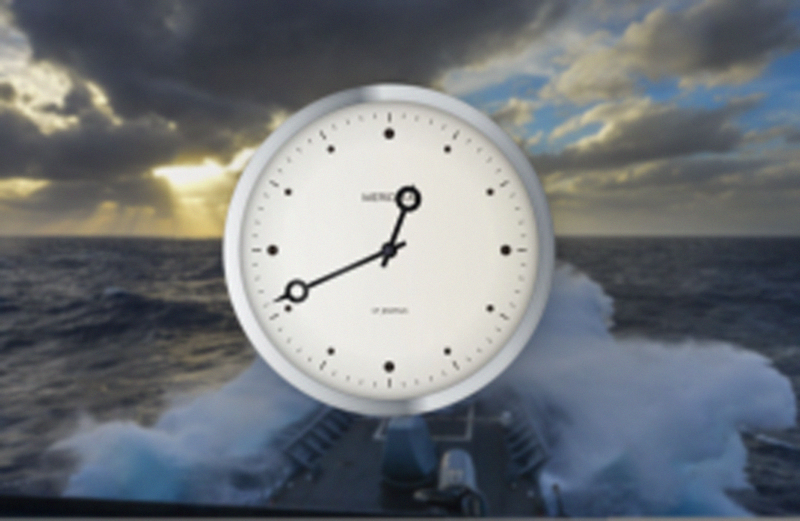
12:41
